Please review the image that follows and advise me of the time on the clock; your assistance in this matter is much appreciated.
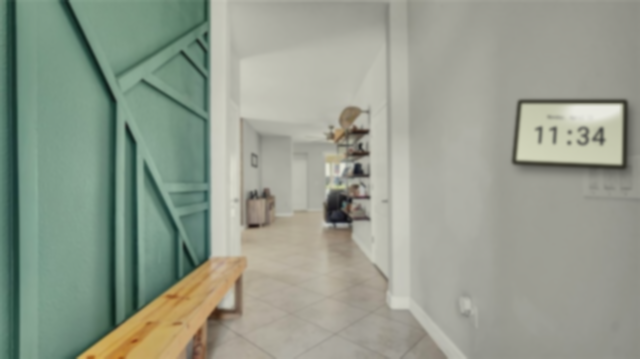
11:34
